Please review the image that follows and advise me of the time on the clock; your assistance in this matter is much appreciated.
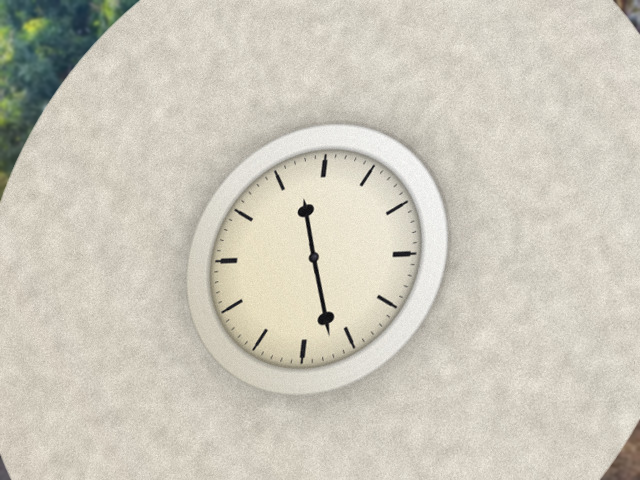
11:27
